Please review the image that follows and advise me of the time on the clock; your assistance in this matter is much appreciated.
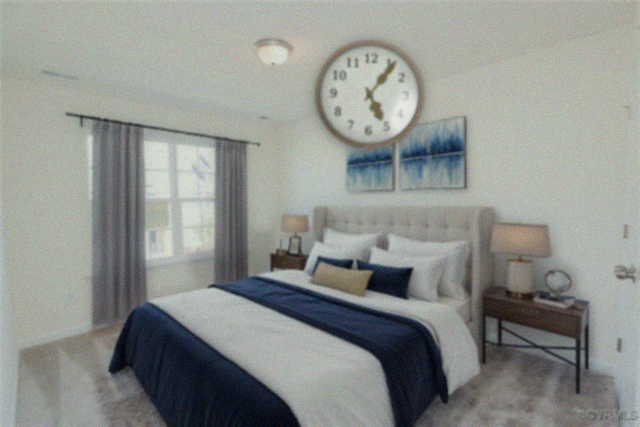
5:06
